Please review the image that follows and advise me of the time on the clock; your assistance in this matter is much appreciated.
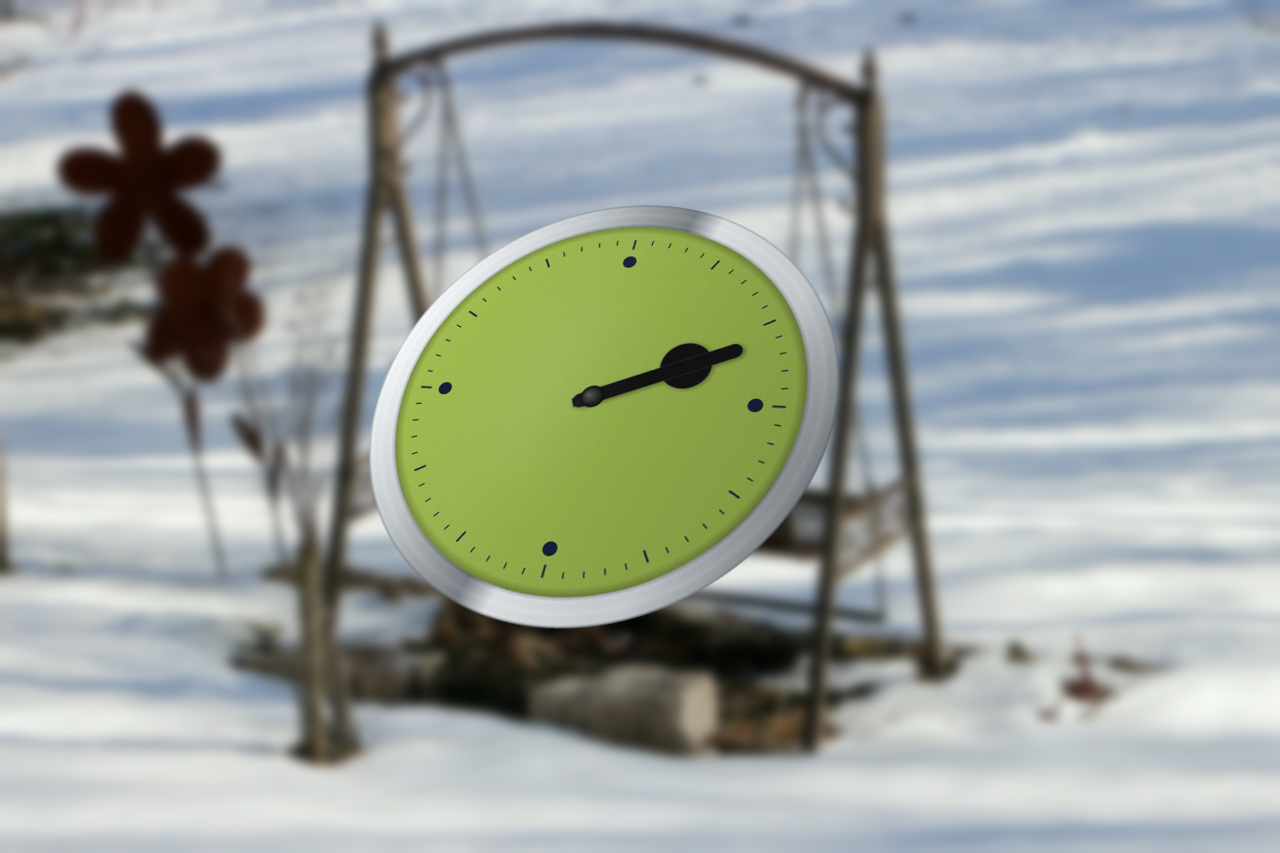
2:11
